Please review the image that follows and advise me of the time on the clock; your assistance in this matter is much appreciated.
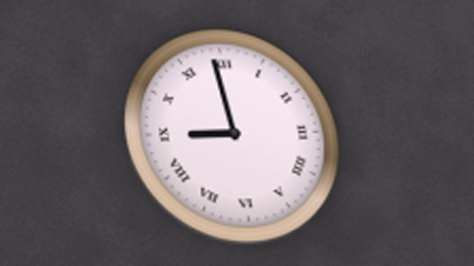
8:59
